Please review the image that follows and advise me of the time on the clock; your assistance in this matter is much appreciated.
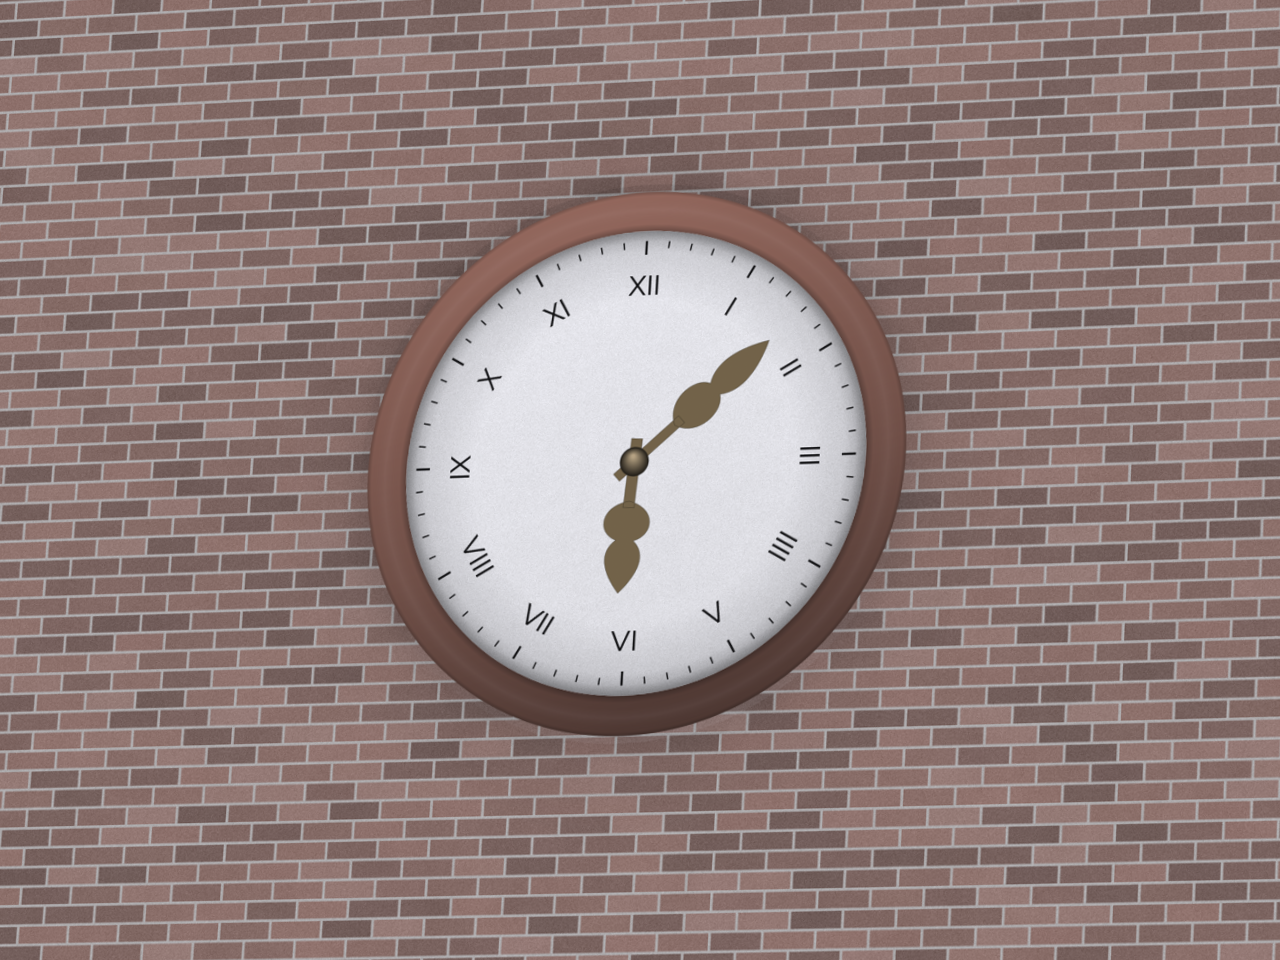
6:08
